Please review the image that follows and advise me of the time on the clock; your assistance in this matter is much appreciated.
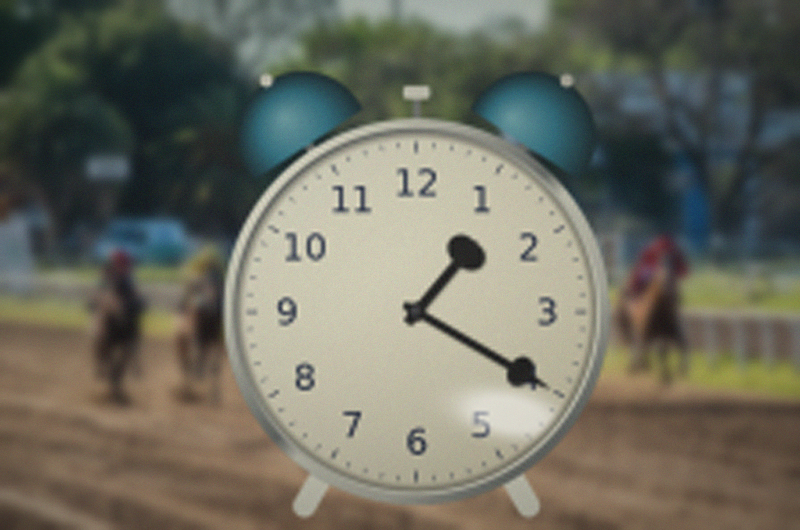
1:20
